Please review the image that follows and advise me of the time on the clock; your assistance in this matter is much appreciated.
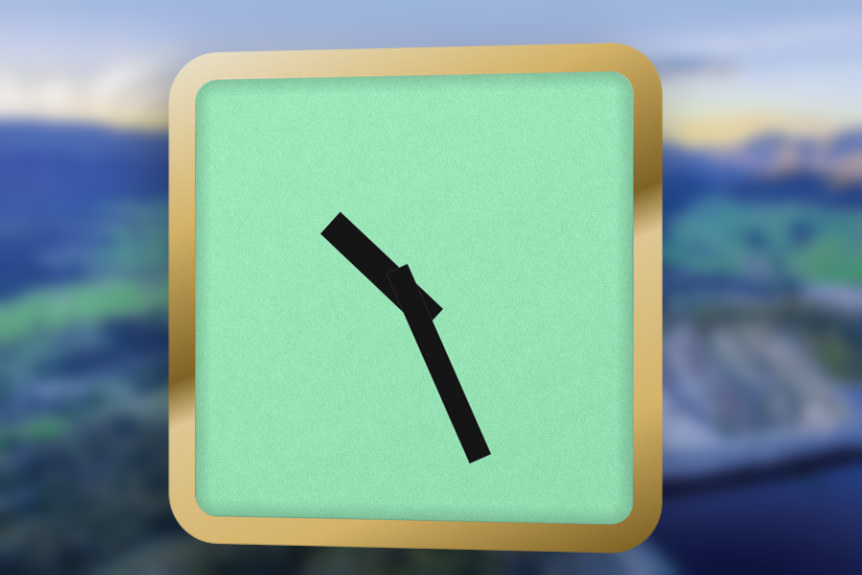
10:26
